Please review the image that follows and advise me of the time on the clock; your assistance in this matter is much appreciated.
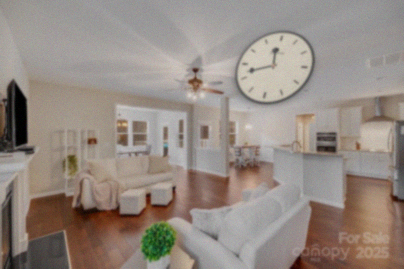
11:42
